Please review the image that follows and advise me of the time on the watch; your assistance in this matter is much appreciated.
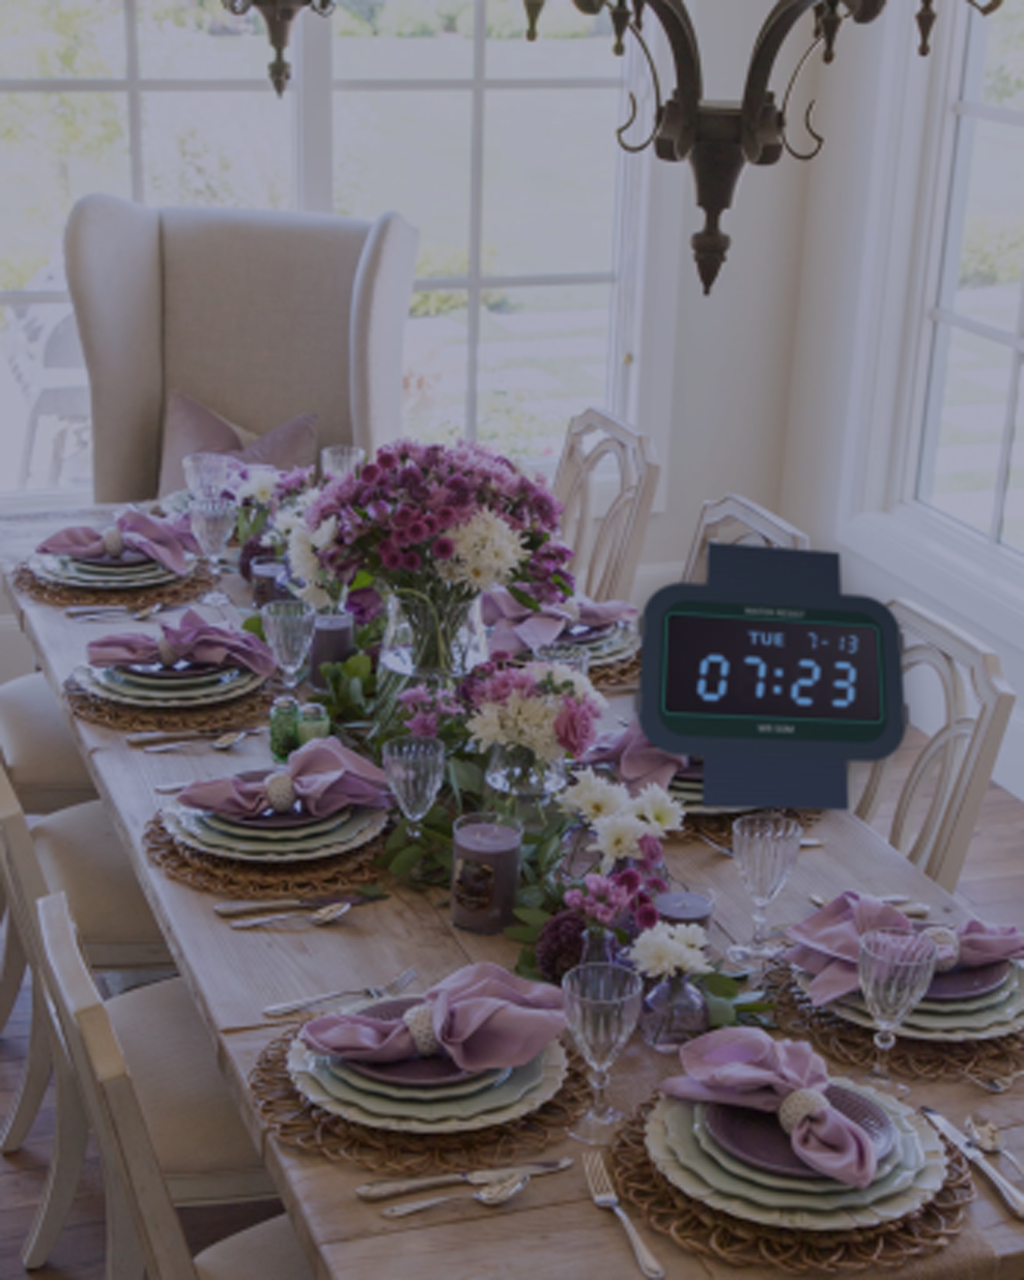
7:23
